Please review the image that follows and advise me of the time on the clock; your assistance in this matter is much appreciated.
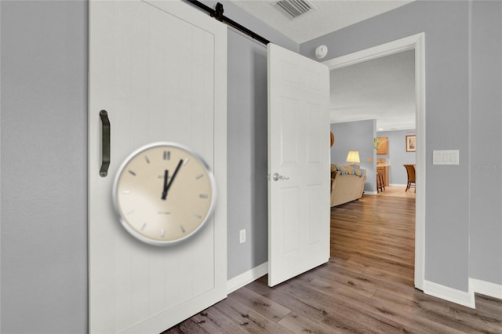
12:04
